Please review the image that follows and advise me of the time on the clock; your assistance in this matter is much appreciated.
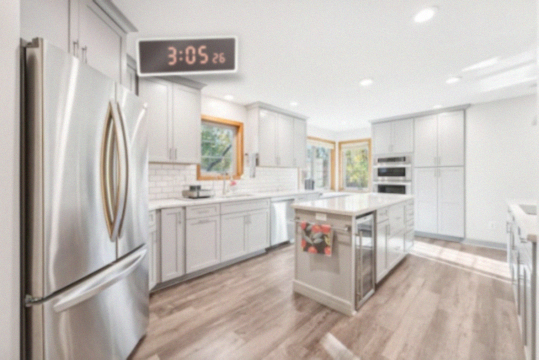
3:05
